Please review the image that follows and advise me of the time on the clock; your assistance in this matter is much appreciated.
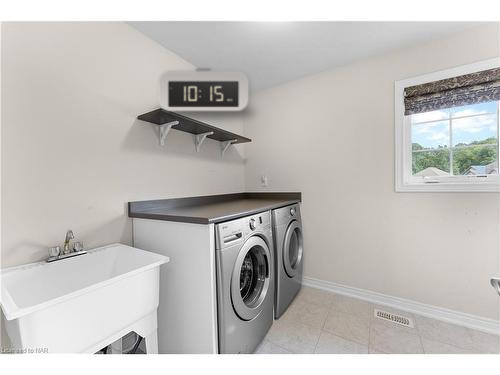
10:15
